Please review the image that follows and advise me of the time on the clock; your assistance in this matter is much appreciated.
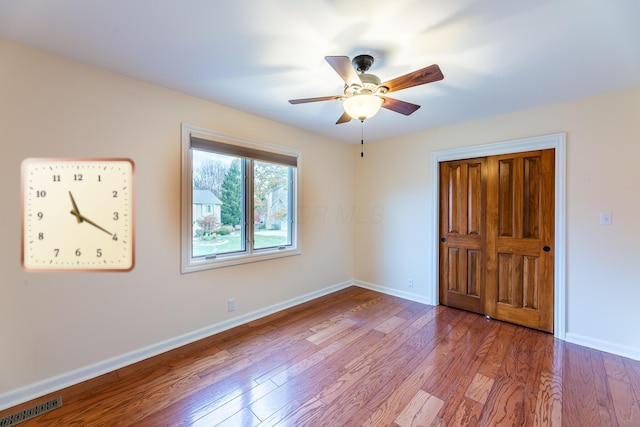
11:20
